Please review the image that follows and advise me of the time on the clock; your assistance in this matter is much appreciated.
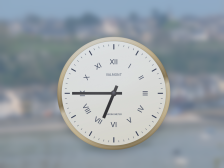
6:45
